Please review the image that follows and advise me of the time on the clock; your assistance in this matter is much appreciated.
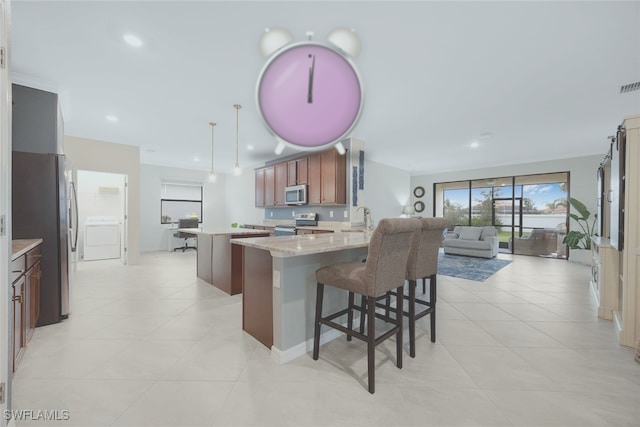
12:01
